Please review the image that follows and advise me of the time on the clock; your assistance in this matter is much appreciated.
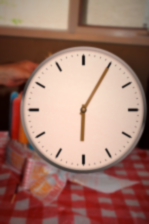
6:05
